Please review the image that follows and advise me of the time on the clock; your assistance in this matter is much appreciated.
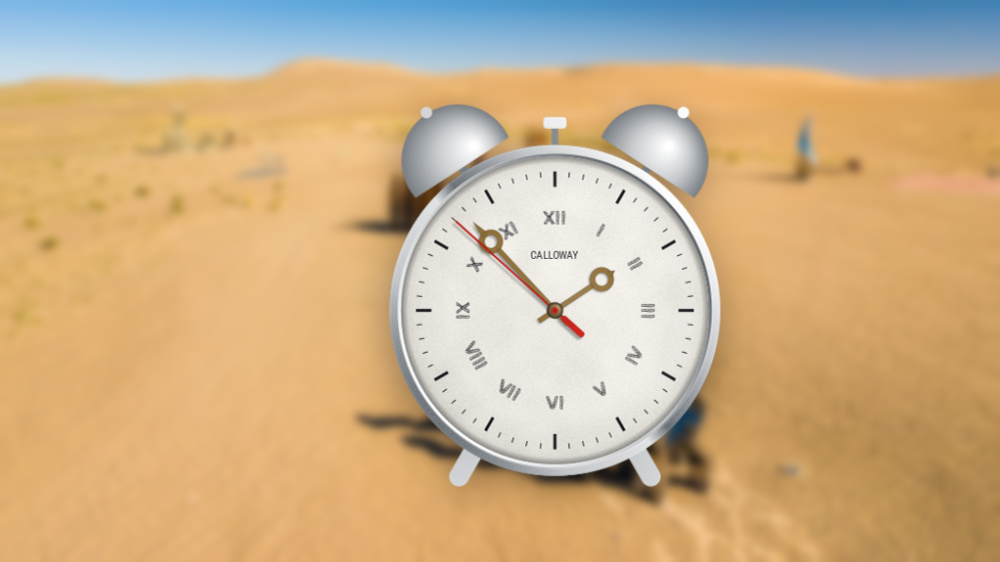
1:52:52
